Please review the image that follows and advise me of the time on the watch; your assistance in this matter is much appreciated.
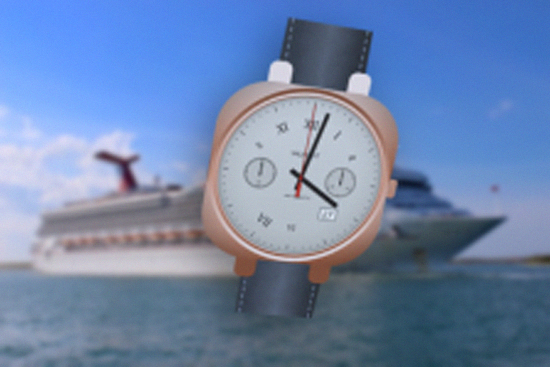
4:02
